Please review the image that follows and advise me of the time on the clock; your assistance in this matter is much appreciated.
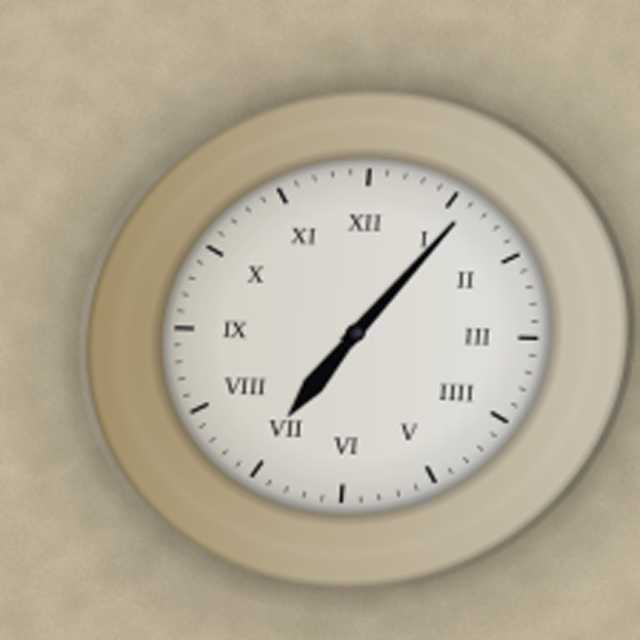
7:06
